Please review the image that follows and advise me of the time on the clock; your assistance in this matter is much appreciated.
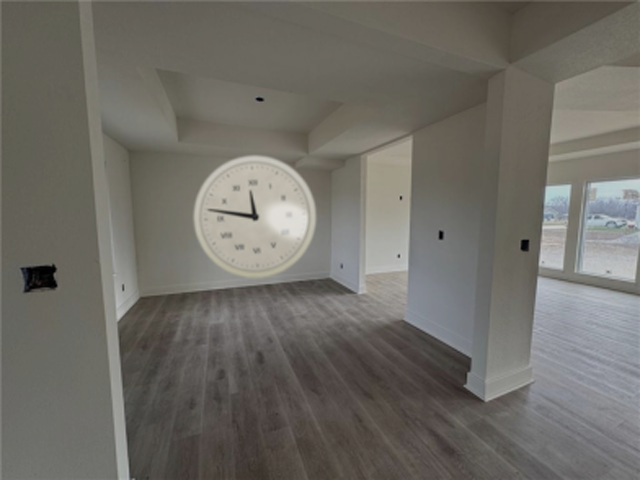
11:47
